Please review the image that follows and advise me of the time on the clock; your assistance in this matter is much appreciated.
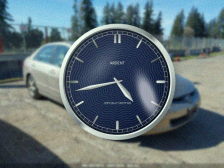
4:43
